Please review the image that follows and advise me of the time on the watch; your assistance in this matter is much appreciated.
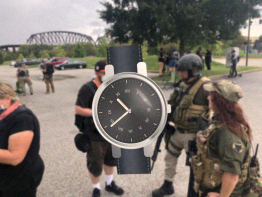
10:39
